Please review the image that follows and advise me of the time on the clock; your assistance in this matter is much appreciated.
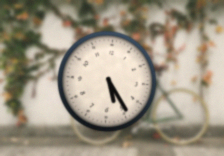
5:24
